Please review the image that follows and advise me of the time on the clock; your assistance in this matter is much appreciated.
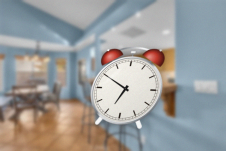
6:50
